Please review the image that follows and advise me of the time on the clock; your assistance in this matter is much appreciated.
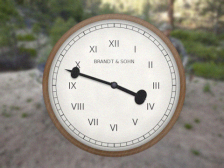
3:48
